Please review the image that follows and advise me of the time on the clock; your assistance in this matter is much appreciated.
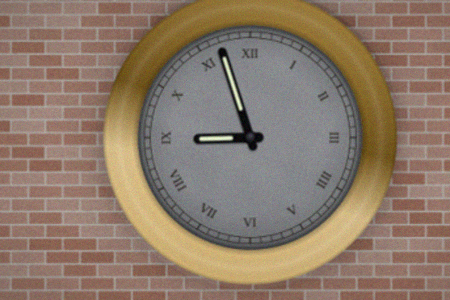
8:57
